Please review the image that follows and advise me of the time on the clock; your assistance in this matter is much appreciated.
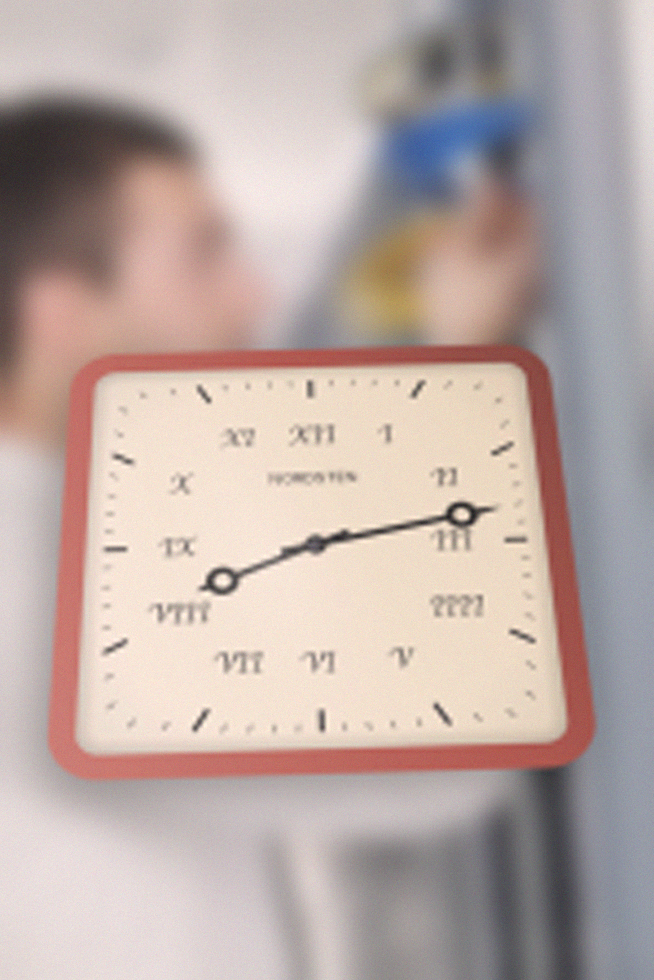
8:13
